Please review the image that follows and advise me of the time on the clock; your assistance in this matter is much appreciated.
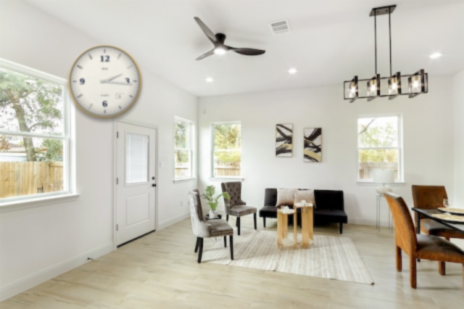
2:16
